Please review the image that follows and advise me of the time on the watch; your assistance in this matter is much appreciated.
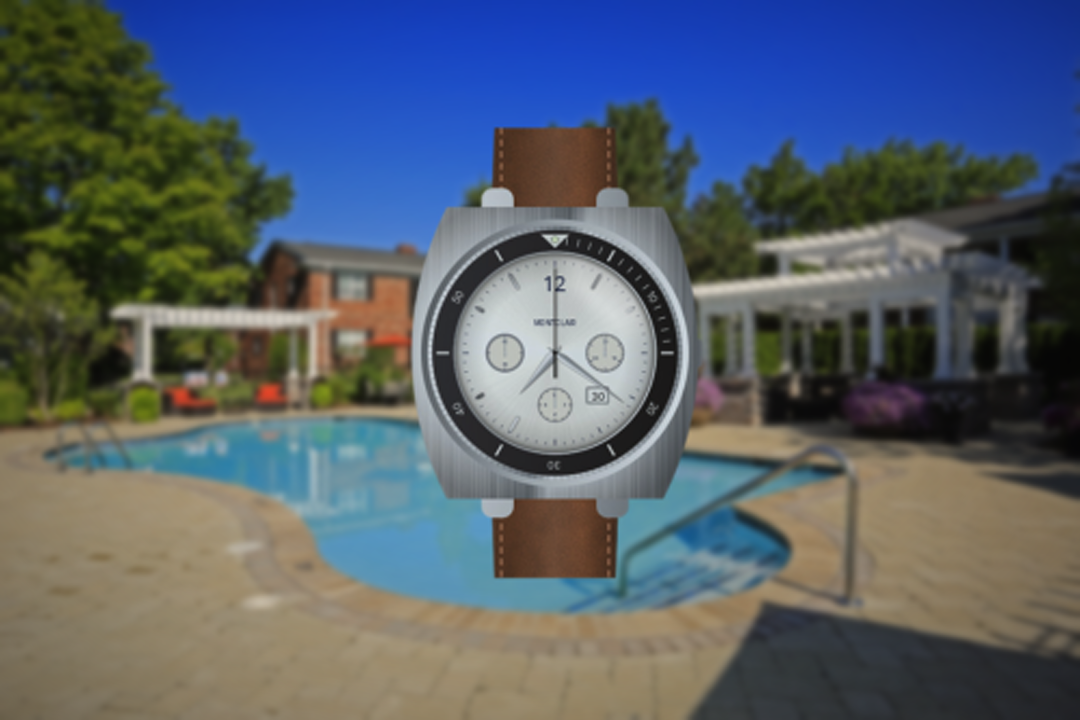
7:21
